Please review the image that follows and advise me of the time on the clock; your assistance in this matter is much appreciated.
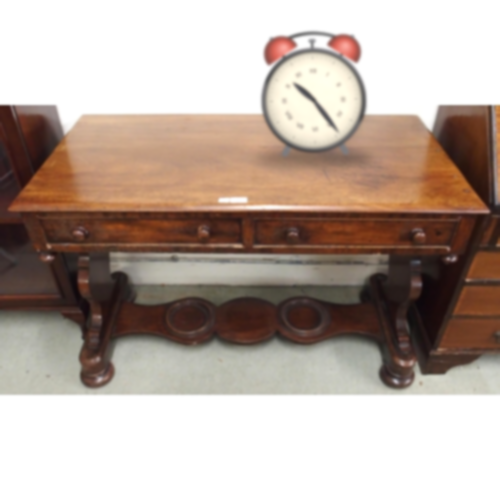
10:24
